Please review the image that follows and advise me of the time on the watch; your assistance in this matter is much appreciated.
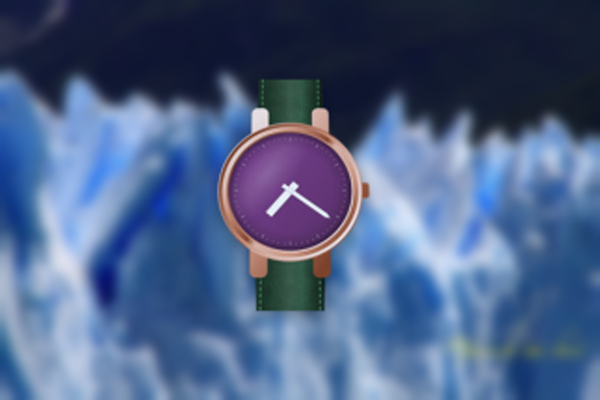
7:21
